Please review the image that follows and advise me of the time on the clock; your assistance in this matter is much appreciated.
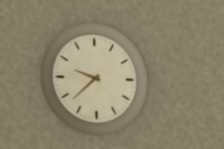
9:38
